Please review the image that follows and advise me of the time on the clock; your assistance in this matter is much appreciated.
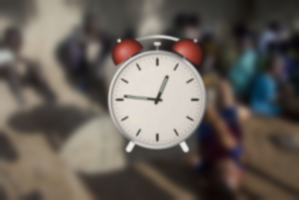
12:46
